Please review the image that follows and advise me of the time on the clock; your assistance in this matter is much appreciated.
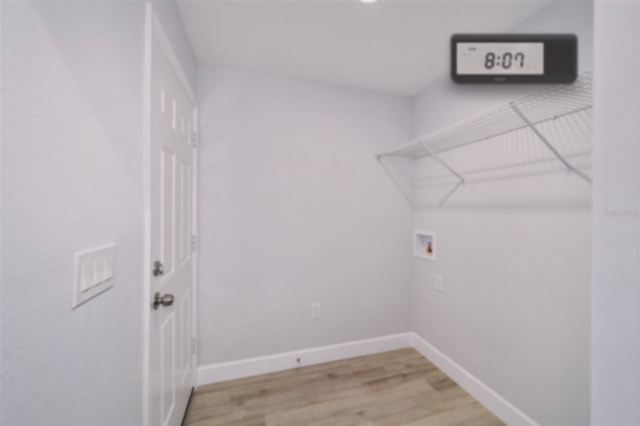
8:07
